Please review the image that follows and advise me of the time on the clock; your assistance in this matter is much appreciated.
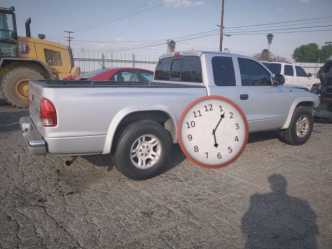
6:07
